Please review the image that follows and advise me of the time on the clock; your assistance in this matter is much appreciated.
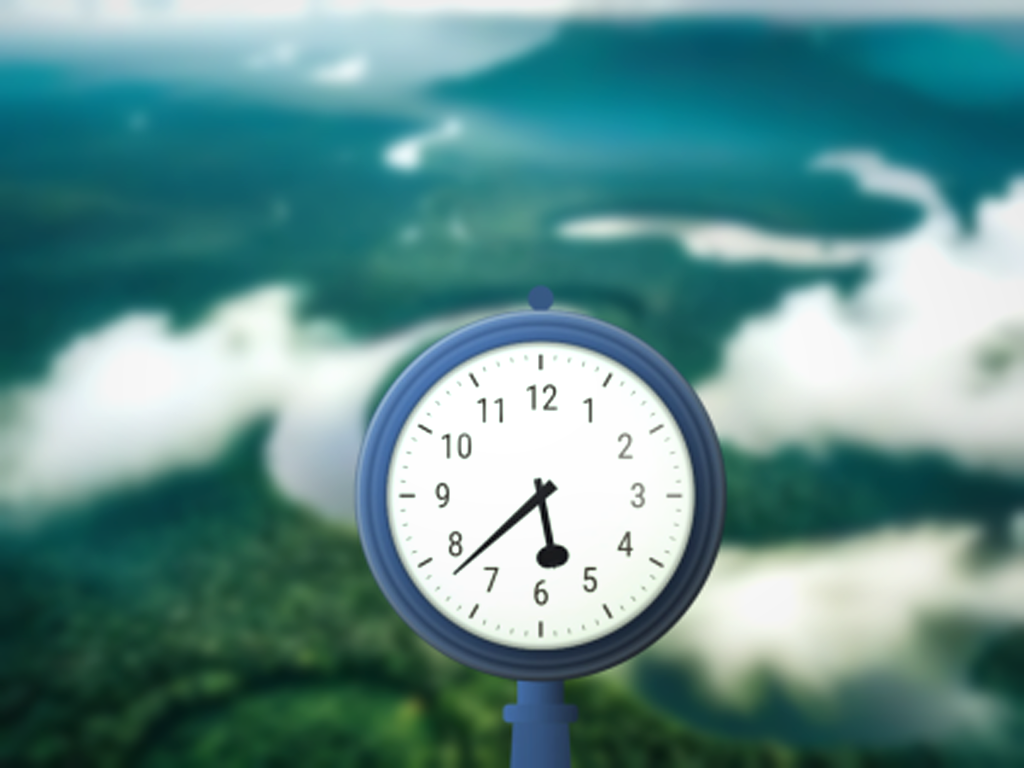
5:38
